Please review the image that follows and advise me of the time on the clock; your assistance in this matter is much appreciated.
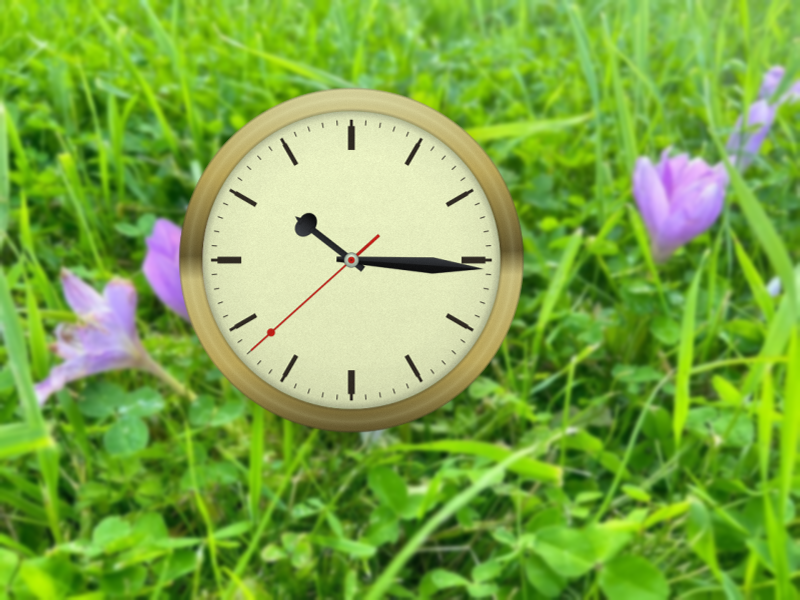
10:15:38
